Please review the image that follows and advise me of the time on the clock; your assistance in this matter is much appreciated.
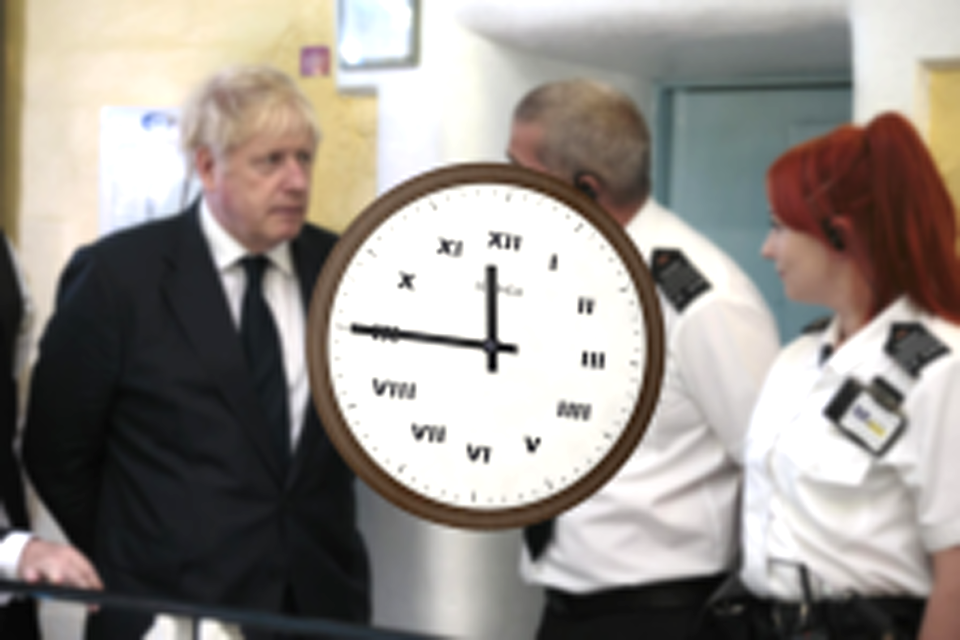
11:45
